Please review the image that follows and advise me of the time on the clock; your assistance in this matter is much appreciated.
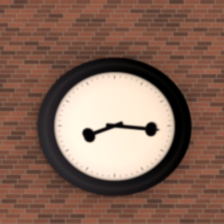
8:16
